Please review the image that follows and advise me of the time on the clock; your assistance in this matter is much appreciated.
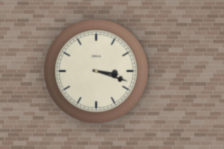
3:18
